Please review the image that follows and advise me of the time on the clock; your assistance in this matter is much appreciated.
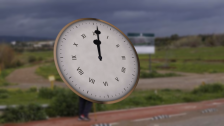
12:01
